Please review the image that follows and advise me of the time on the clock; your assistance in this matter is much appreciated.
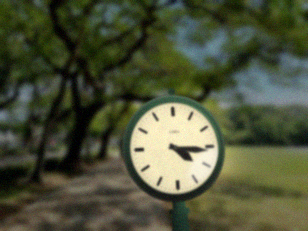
4:16
